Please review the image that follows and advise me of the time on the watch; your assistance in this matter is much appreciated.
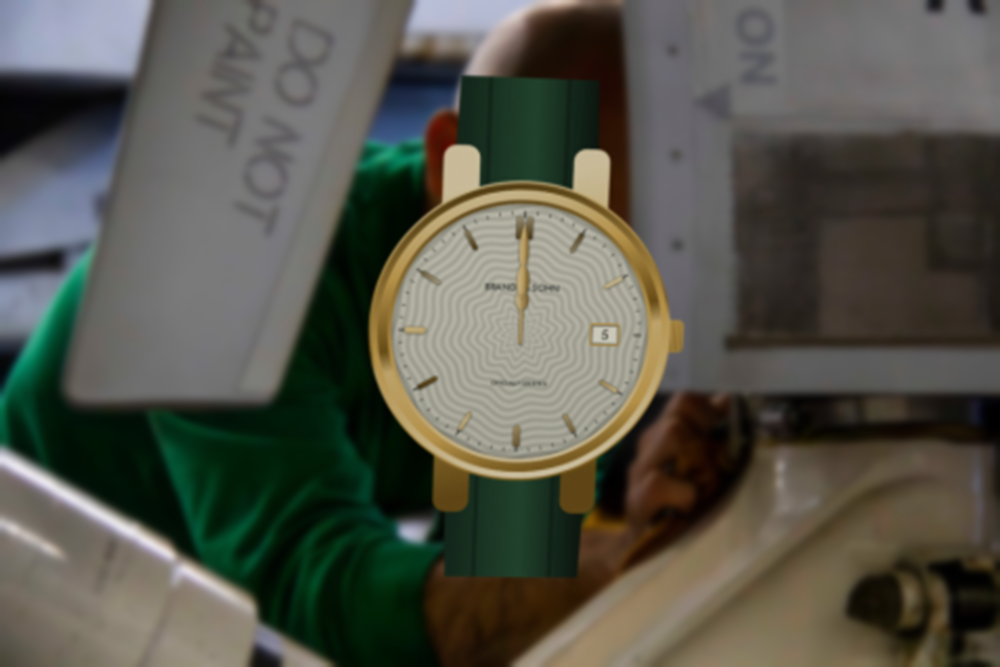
12:00
